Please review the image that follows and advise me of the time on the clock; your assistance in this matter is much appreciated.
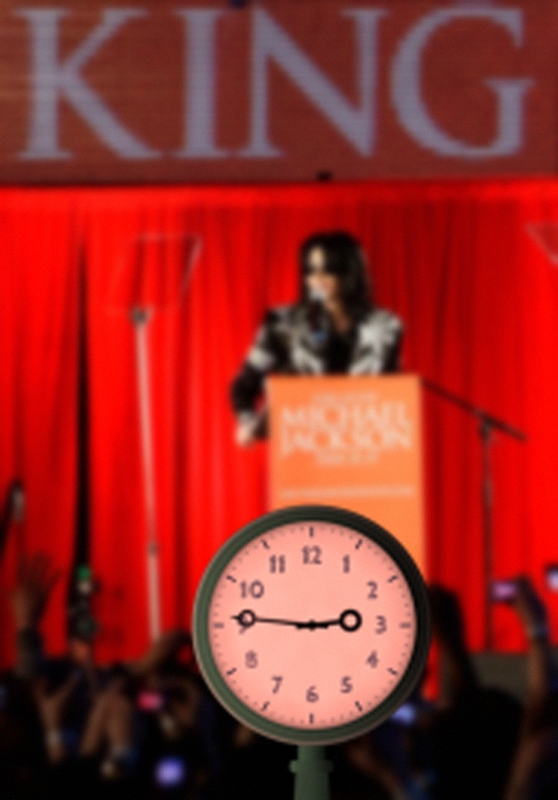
2:46
